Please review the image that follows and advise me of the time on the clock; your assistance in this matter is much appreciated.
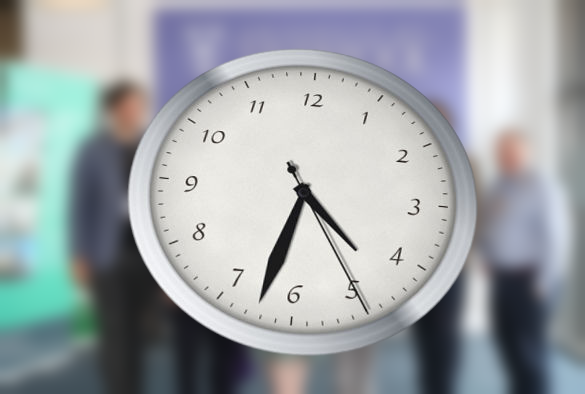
4:32:25
